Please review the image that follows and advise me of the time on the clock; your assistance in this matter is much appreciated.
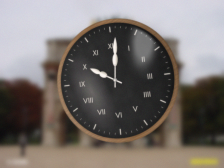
10:01
